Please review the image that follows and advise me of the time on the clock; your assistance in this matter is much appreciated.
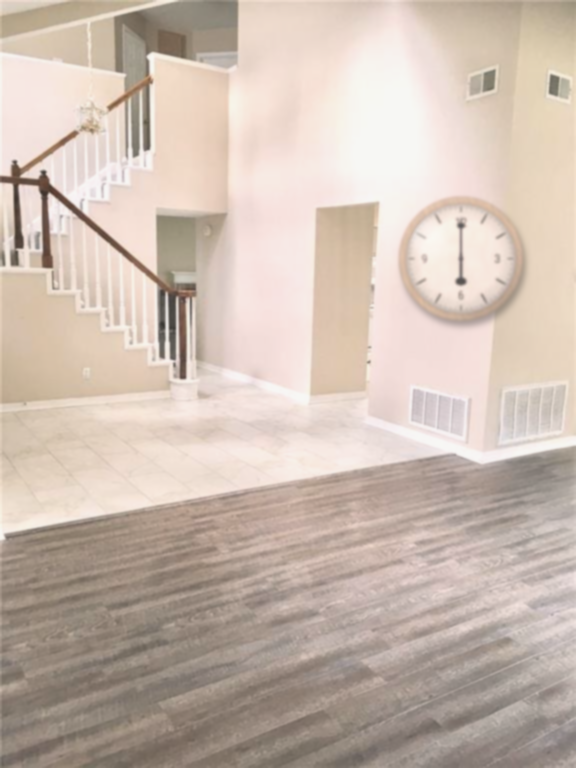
6:00
